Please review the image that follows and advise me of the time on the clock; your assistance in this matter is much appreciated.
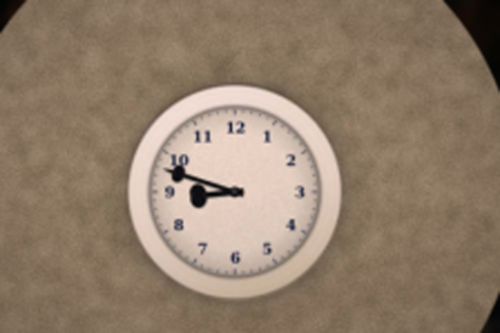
8:48
